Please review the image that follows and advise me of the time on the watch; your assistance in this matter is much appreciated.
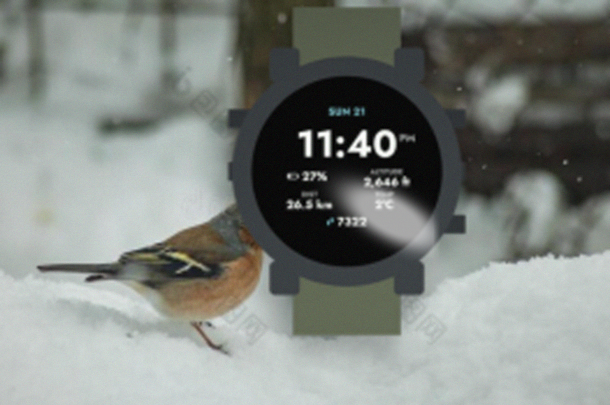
11:40
